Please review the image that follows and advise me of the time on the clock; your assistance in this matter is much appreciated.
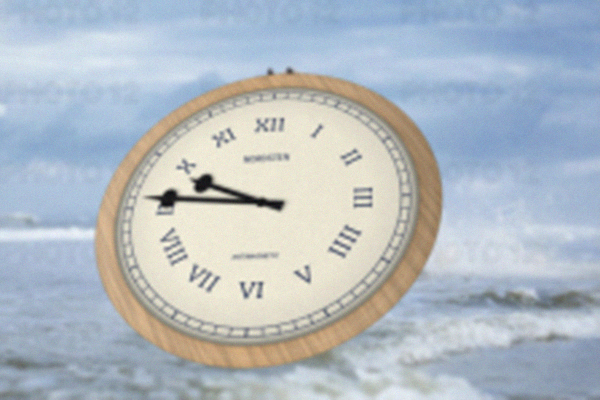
9:46
